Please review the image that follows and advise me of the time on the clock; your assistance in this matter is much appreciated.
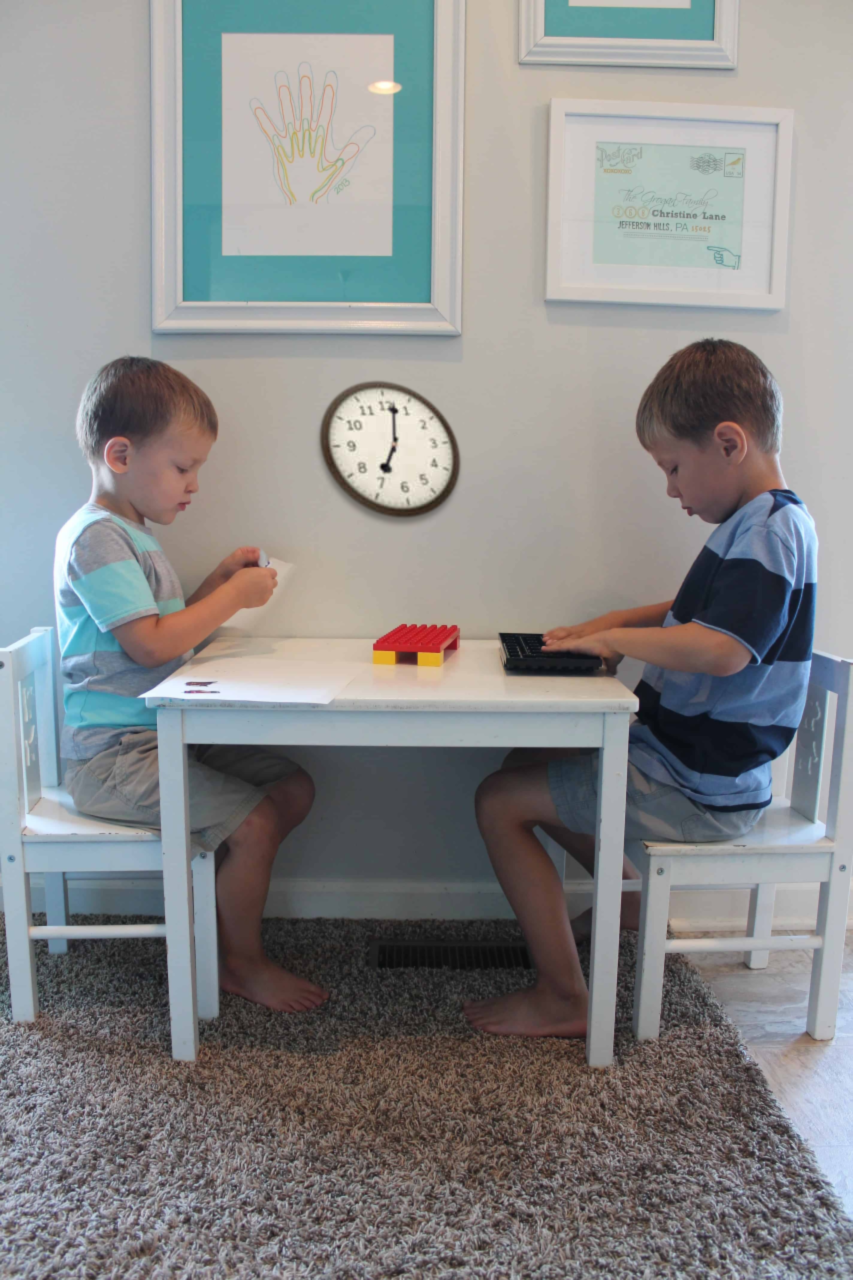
7:02
